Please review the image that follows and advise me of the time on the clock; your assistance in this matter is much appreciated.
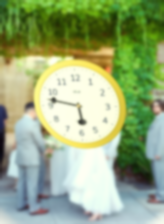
5:47
